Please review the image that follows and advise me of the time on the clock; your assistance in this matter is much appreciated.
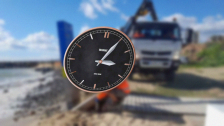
3:05
